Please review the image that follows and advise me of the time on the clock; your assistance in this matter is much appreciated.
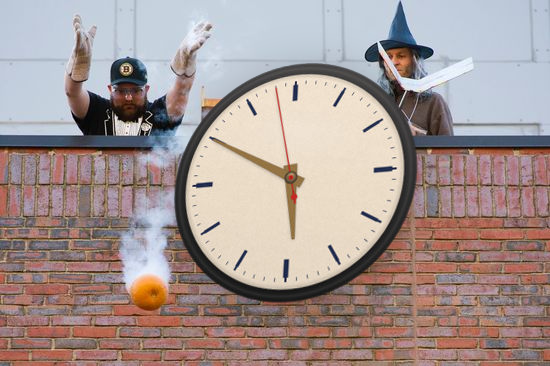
5:49:58
